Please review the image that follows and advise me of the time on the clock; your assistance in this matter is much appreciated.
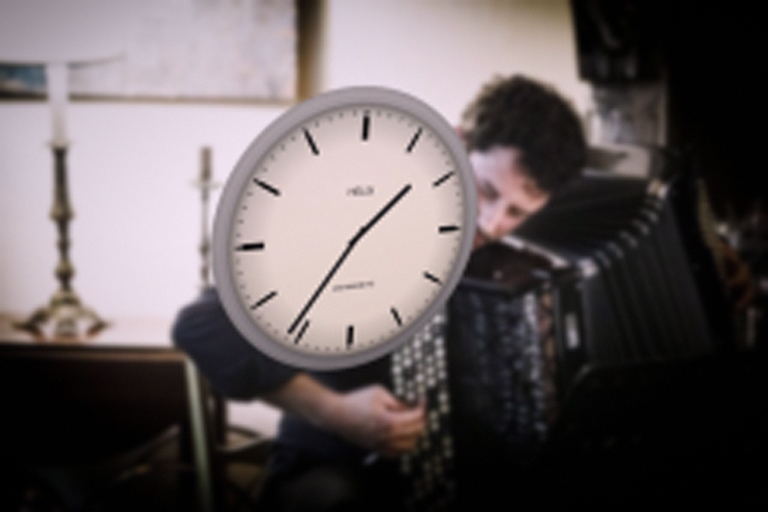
1:36
